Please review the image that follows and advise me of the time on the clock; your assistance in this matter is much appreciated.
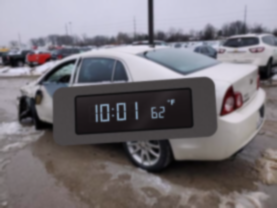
10:01
